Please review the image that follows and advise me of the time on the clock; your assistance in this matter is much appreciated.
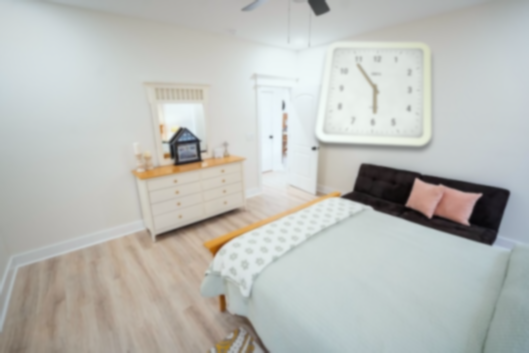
5:54
